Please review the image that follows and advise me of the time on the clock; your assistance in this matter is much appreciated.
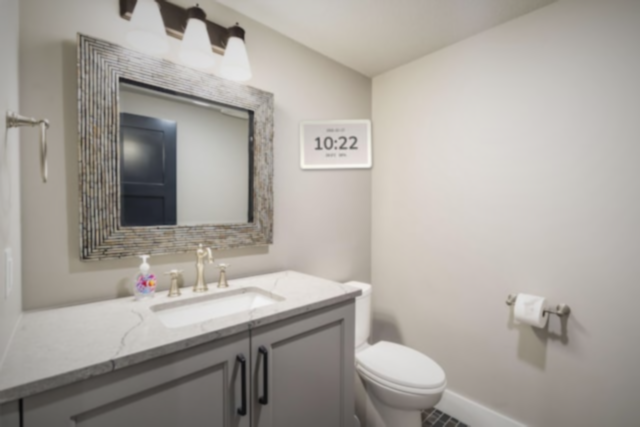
10:22
